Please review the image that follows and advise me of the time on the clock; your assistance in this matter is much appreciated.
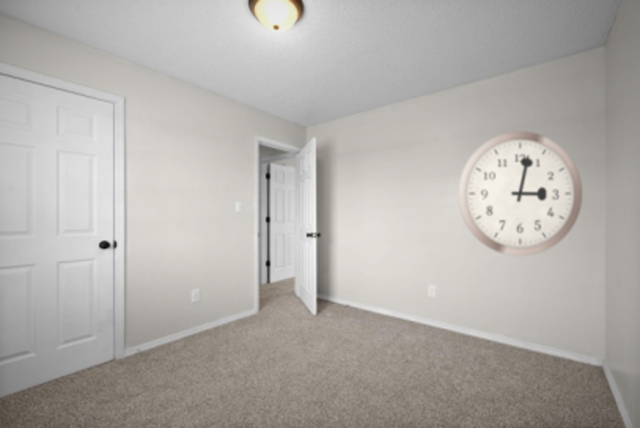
3:02
